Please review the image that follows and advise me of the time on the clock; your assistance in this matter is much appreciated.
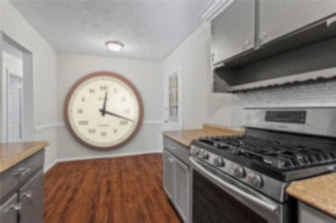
12:18
